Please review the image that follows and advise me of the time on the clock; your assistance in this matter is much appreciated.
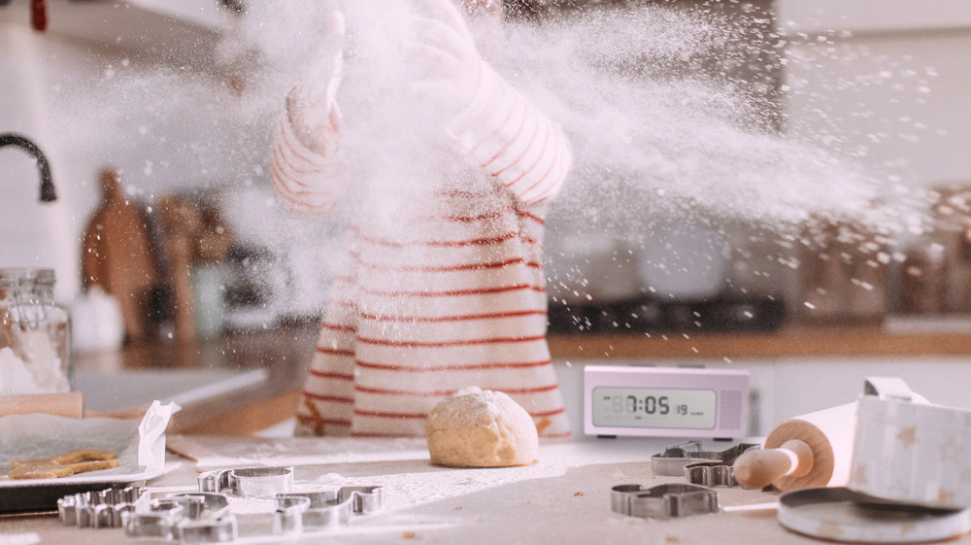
7:05
